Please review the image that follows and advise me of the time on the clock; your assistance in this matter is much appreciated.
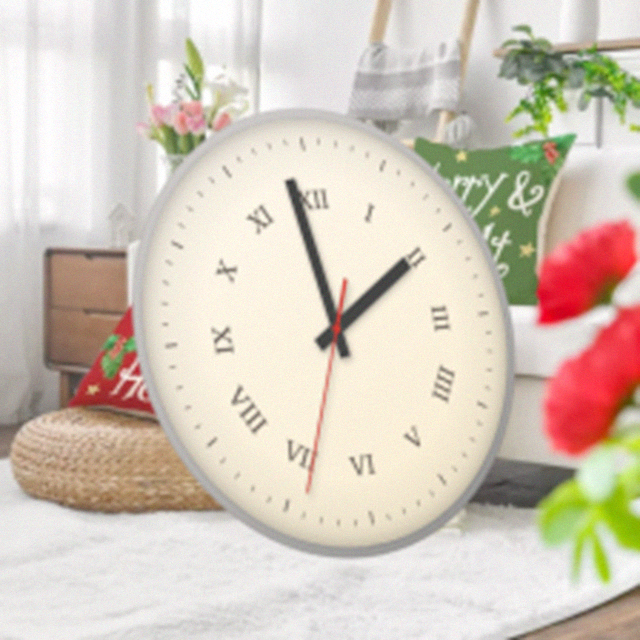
1:58:34
